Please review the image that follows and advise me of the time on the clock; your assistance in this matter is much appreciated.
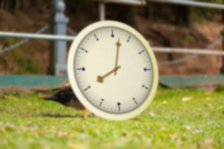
8:02
